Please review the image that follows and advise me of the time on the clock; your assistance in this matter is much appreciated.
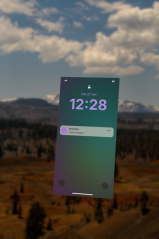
12:28
